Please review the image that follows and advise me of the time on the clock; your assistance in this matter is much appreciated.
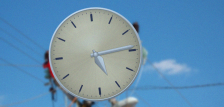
5:14
